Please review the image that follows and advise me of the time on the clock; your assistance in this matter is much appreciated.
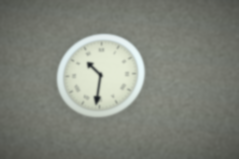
10:31
